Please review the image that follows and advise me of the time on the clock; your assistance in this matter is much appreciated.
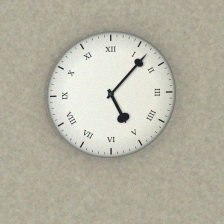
5:07
